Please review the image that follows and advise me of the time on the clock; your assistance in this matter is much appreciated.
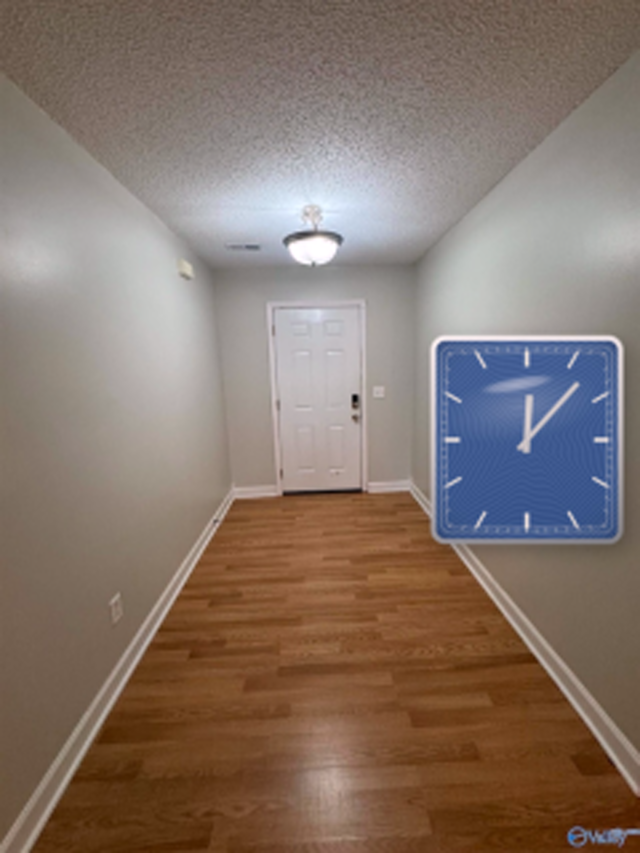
12:07
